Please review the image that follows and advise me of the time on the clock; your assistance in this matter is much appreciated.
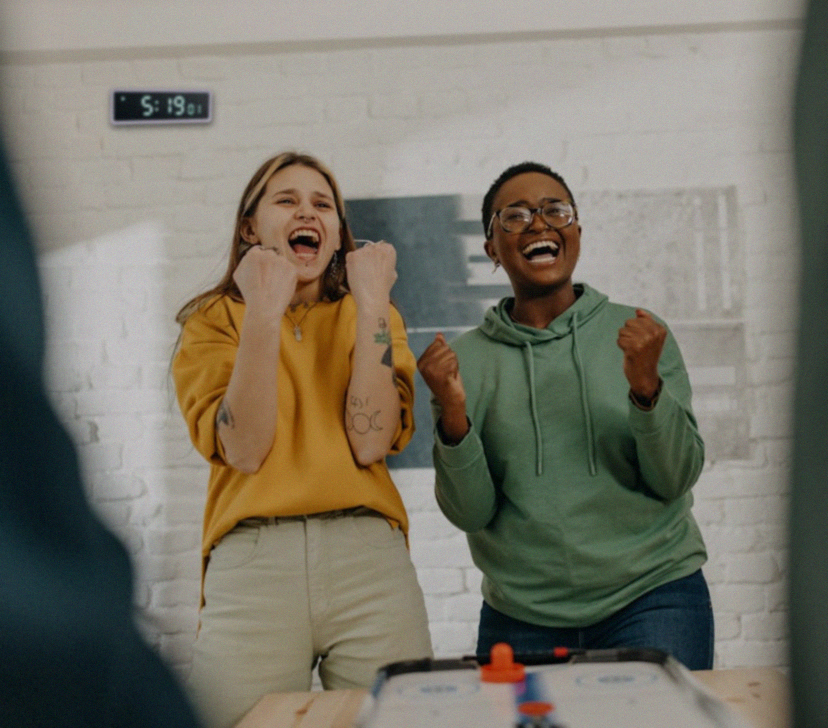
5:19
